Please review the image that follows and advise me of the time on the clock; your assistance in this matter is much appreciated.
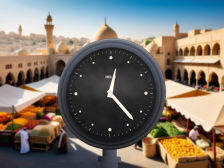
12:23
